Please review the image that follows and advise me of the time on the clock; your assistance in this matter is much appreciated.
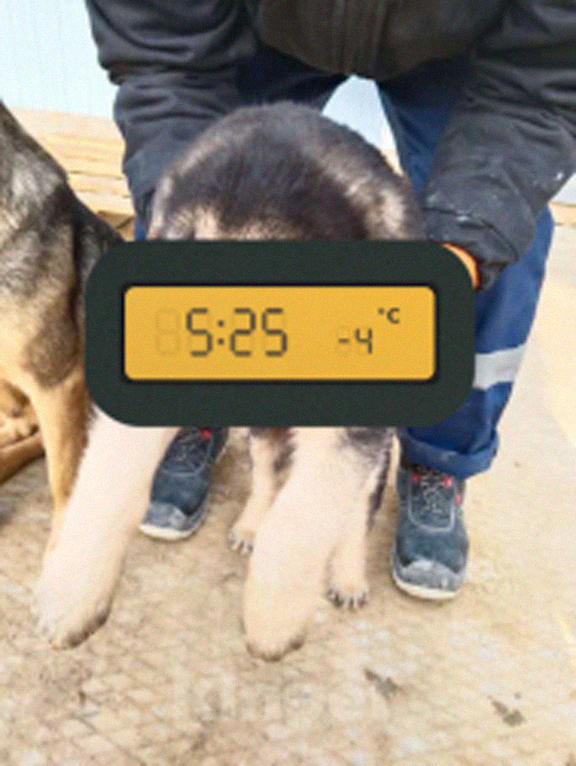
5:25
